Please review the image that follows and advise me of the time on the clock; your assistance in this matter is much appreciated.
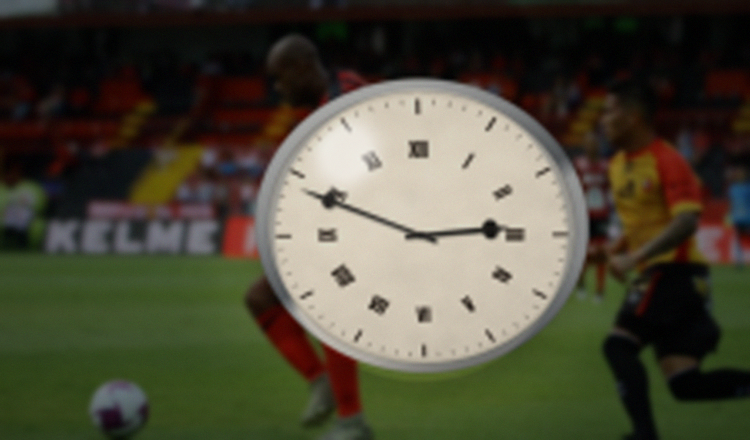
2:49
